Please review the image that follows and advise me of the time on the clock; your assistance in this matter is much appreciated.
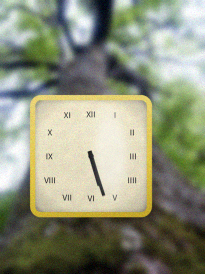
5:27
